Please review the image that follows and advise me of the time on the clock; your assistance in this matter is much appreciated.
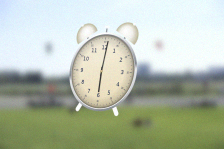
6:01
